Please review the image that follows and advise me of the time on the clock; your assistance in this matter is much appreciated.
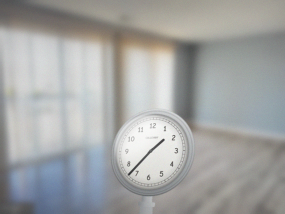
1:37
